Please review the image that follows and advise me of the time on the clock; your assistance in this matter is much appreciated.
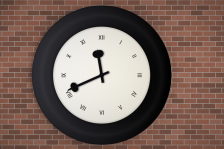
11:41
